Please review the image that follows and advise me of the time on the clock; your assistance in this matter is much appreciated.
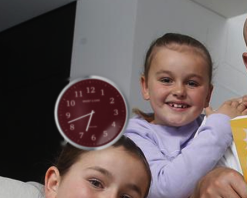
6:42
